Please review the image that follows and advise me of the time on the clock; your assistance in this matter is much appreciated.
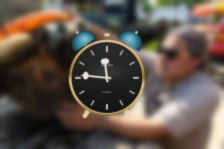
11:46
